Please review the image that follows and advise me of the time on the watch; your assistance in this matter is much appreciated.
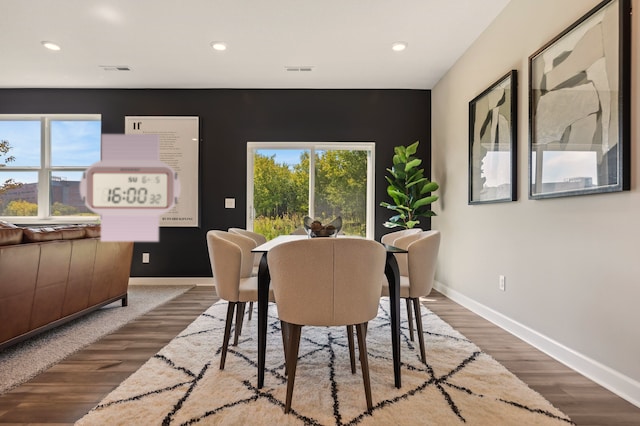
16:00
